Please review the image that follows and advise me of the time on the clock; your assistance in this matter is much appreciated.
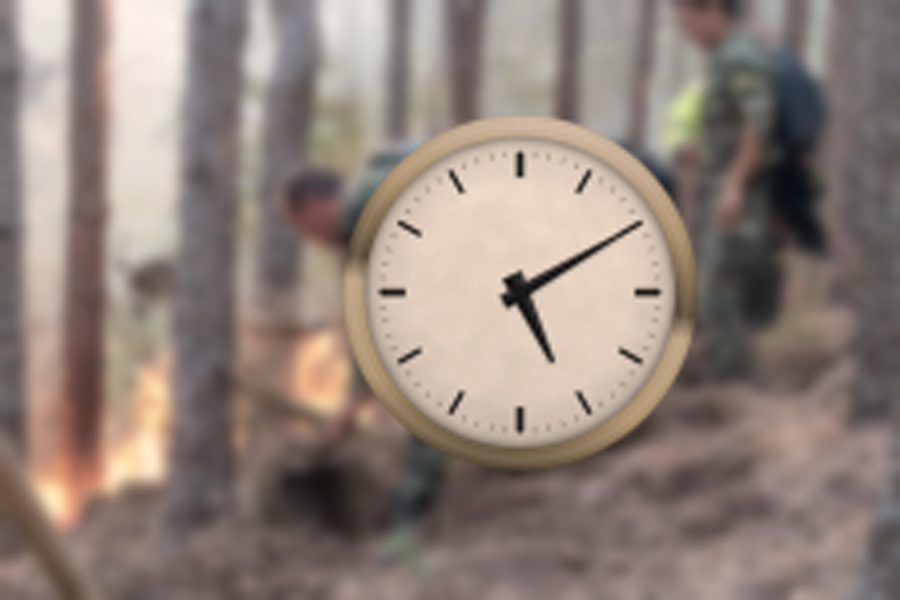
5:10
